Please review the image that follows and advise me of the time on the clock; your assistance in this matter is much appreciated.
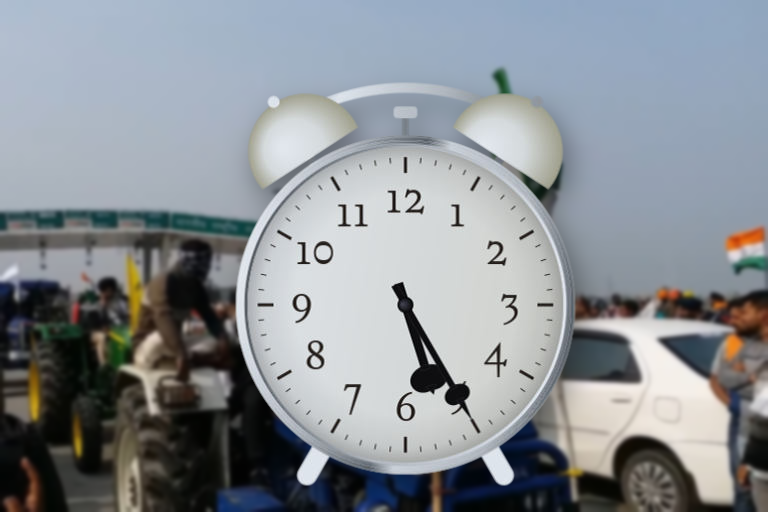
5:25
